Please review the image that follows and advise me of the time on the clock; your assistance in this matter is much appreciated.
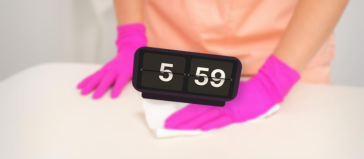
5:59
